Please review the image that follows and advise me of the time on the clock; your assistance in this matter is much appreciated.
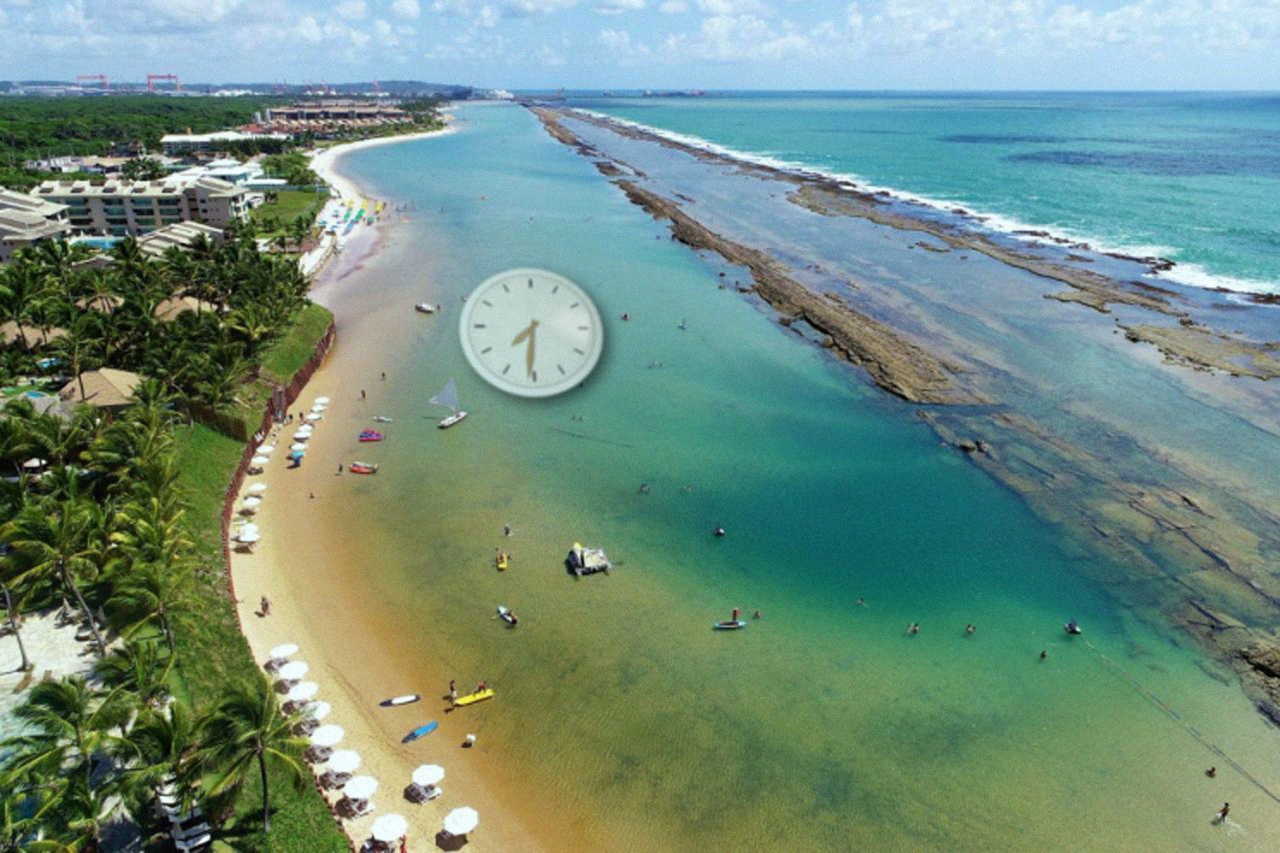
7:31
